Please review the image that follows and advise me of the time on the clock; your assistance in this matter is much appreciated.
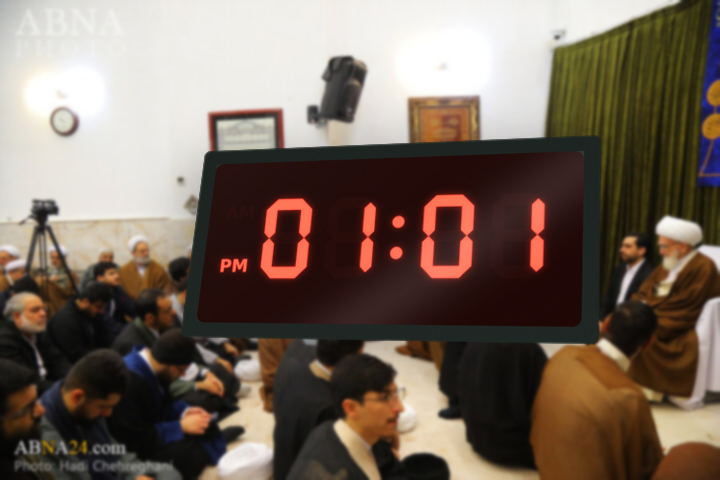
1:01
